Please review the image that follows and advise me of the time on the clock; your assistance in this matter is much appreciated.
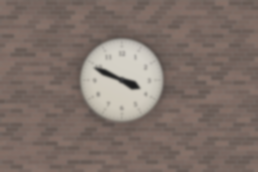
3:49
